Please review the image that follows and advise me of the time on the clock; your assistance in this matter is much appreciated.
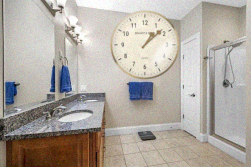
1:08
